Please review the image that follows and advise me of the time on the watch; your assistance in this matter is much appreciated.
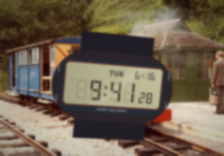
9:41:28
